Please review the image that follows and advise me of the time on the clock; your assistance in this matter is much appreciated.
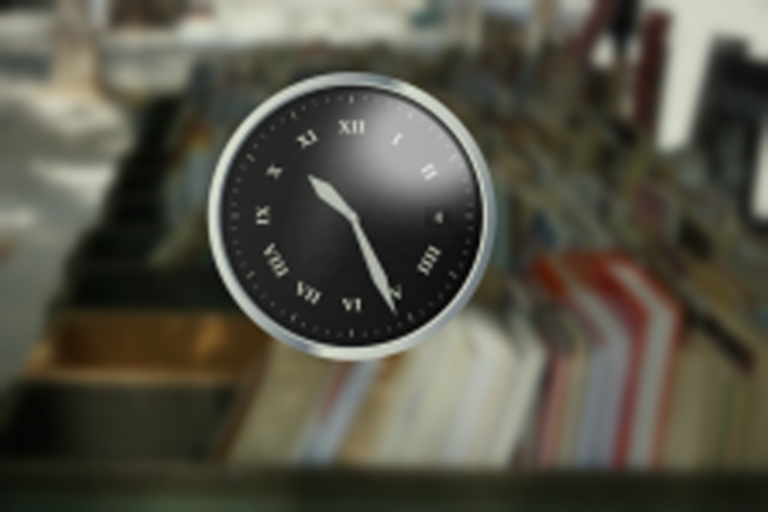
10:26
